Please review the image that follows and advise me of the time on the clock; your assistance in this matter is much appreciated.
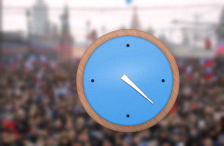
4:22
